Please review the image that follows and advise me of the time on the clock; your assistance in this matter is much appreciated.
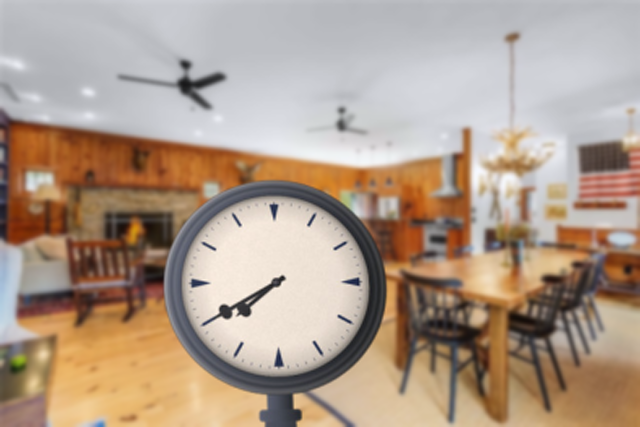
7:40
